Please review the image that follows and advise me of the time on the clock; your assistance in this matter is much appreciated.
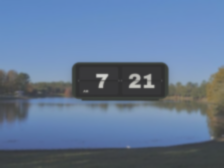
7:21
